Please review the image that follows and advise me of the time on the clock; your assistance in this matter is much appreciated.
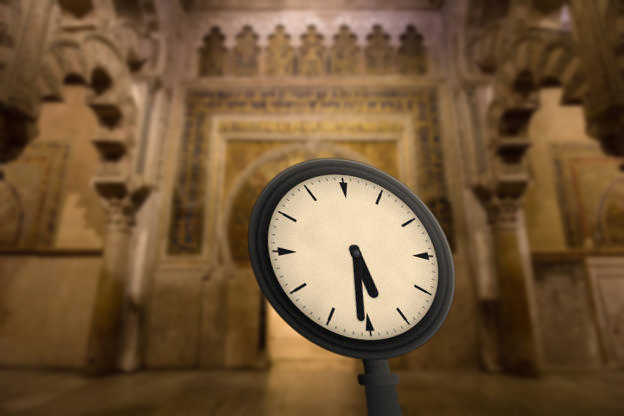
5:31
